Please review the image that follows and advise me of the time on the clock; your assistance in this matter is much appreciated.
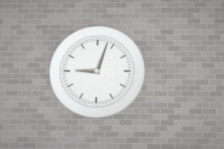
9:03
